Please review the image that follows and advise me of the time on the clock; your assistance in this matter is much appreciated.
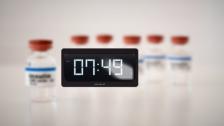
7:49
